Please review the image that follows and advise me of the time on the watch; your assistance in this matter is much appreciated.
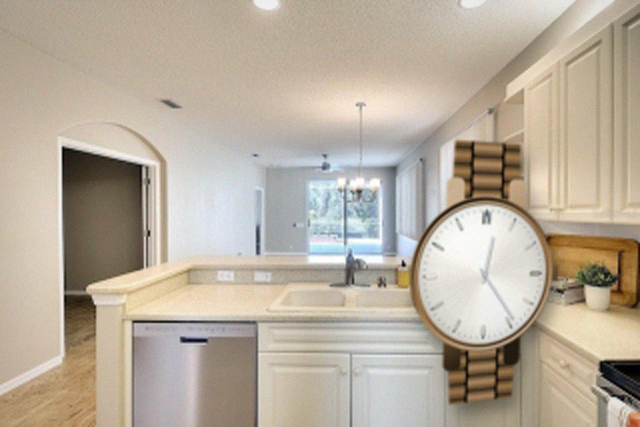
12:24
